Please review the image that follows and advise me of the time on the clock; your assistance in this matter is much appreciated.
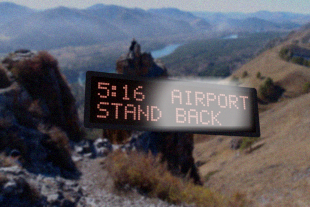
5:16
